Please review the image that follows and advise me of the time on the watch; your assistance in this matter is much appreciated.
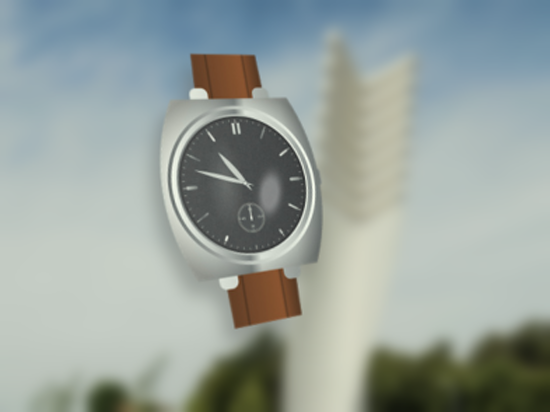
10:48
